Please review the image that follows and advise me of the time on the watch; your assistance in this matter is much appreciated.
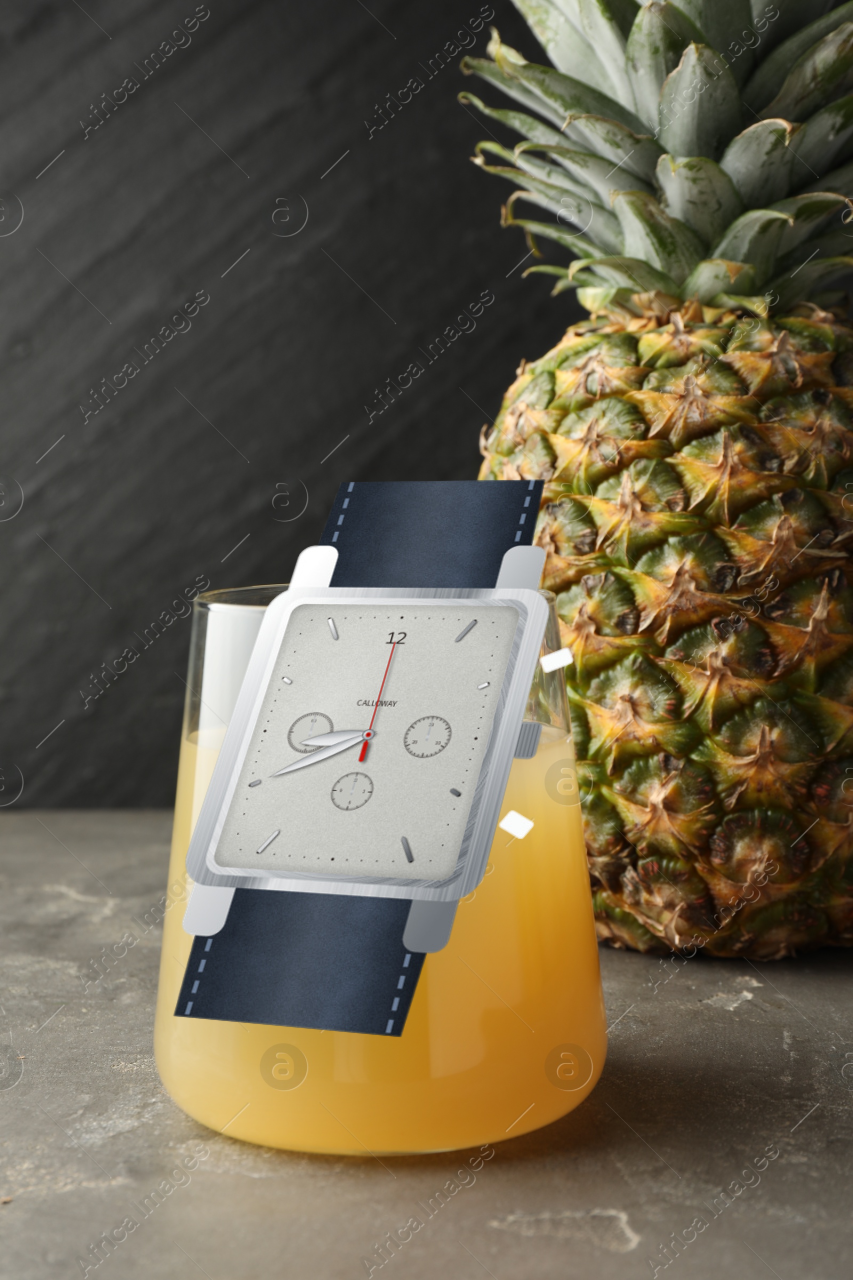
8:40
